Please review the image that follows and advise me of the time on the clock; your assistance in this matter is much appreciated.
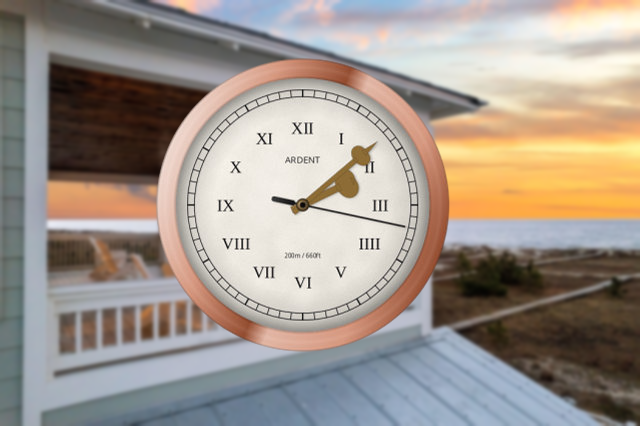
2:08:17
